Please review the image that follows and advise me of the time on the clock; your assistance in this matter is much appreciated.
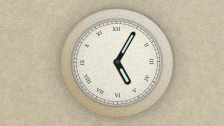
5:05
